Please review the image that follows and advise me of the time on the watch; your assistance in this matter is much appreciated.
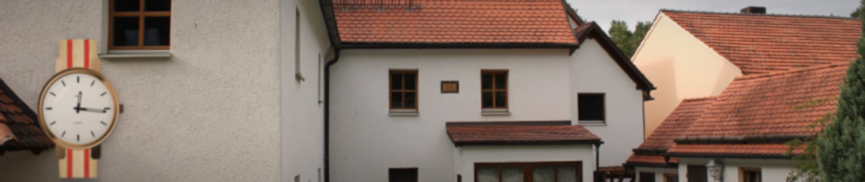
12:16
